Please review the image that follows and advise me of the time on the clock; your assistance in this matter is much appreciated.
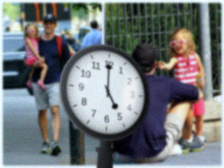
5:00
